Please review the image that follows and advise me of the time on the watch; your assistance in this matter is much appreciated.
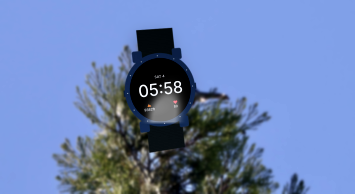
5:58
